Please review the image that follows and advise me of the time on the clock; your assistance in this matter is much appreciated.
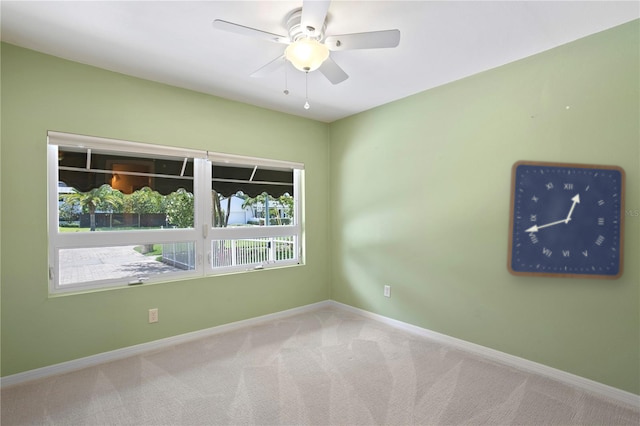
12:42
